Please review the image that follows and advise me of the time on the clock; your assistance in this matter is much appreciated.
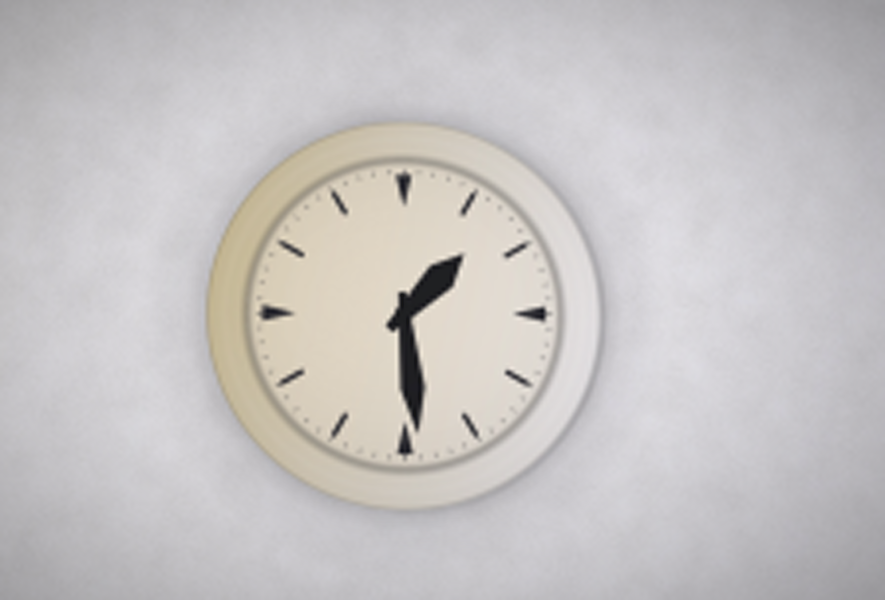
1:29
